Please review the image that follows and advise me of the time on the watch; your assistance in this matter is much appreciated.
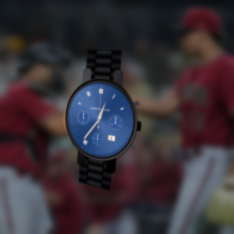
12:36
